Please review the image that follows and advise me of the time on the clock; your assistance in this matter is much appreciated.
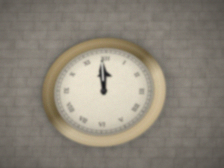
11:59
